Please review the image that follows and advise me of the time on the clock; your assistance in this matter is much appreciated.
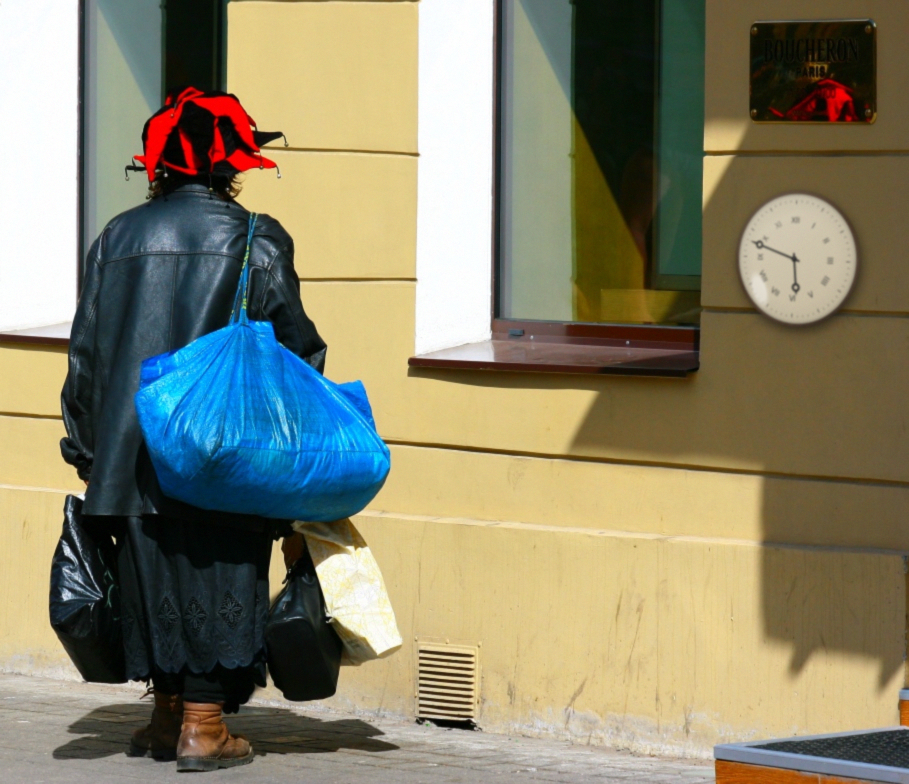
5:48
